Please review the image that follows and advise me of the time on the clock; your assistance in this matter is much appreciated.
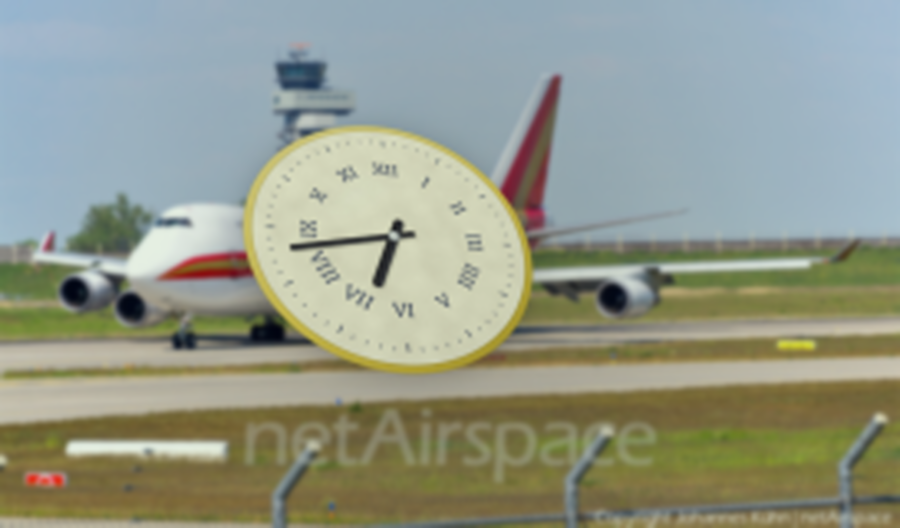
6:43
